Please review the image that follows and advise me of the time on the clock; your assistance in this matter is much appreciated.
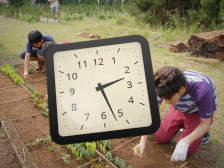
2:27
